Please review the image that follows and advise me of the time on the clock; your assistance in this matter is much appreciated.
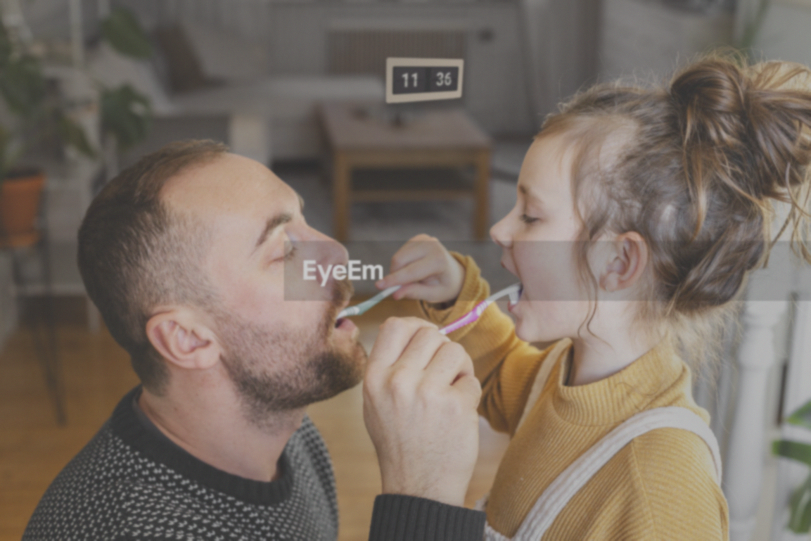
11:36
